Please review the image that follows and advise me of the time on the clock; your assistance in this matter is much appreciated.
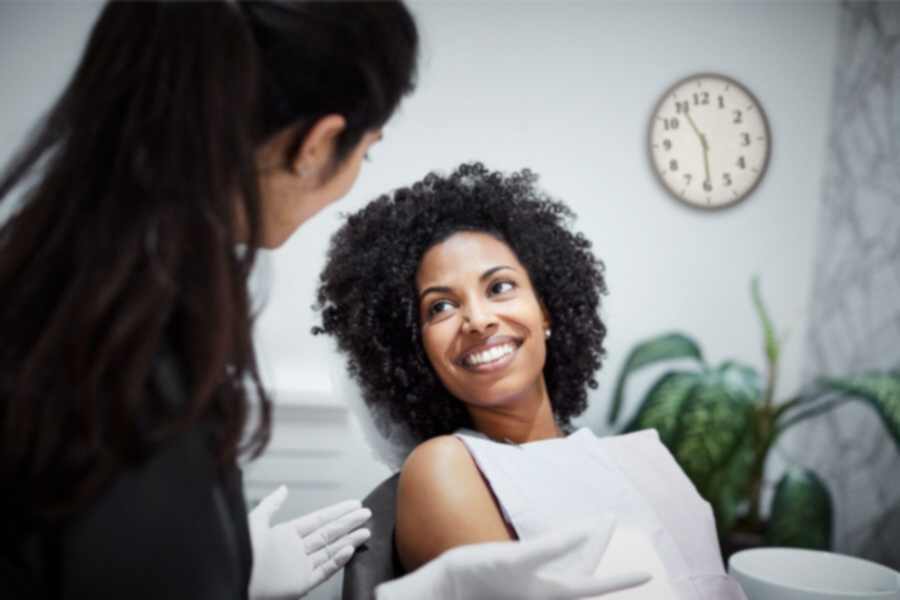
5:55
